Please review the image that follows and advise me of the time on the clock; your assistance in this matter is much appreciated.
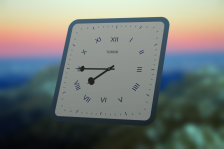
7:45
